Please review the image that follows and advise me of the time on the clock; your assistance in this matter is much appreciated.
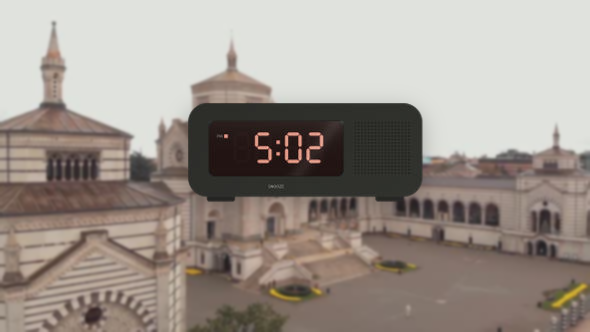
5:02
